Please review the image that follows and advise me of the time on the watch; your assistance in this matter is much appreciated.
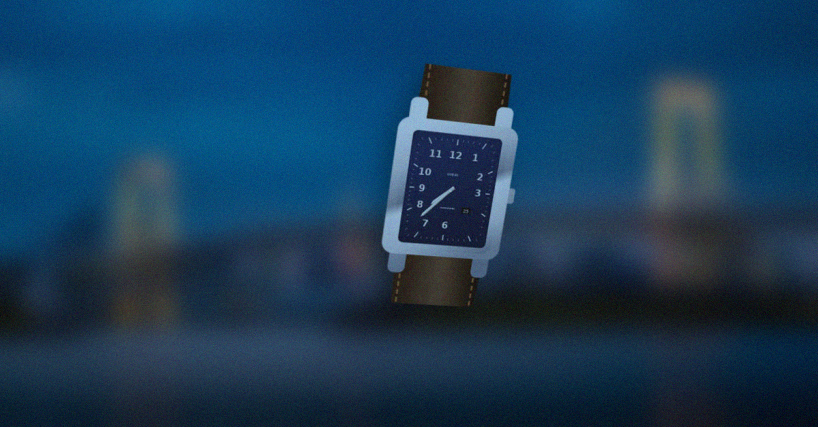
7:37
